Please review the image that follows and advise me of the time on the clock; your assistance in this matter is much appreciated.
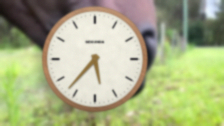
5:37
